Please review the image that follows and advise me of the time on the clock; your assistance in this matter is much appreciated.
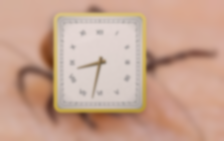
8:32
